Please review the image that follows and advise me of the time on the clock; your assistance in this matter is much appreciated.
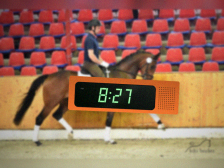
8:27
